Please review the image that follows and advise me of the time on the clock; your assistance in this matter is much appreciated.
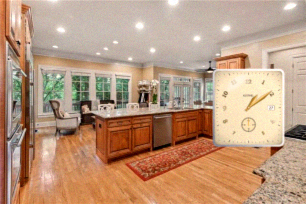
1:09
